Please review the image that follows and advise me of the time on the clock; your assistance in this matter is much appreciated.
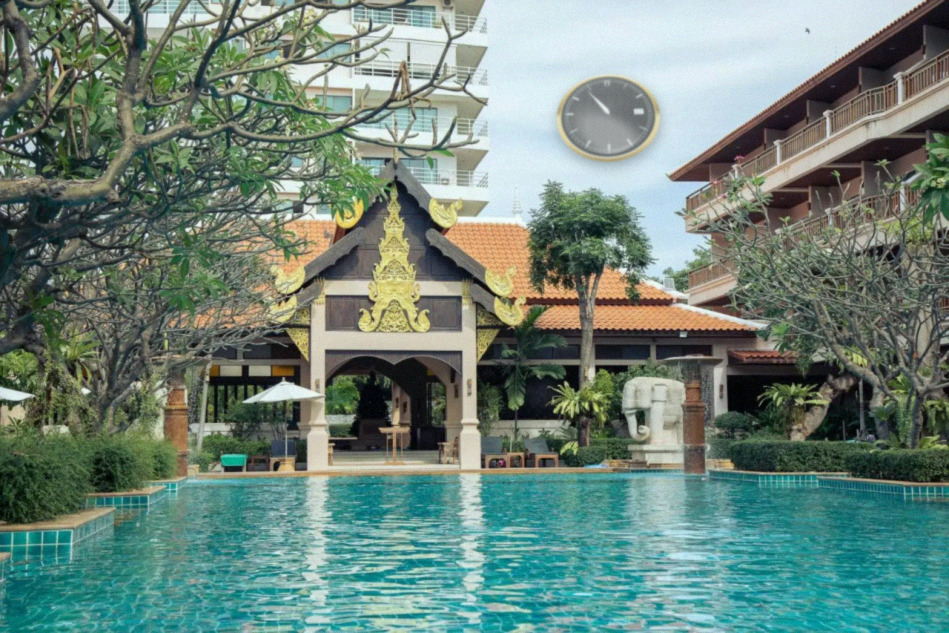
10:54
